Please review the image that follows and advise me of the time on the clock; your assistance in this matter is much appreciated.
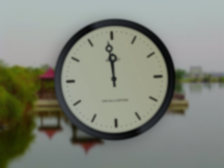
11:59
